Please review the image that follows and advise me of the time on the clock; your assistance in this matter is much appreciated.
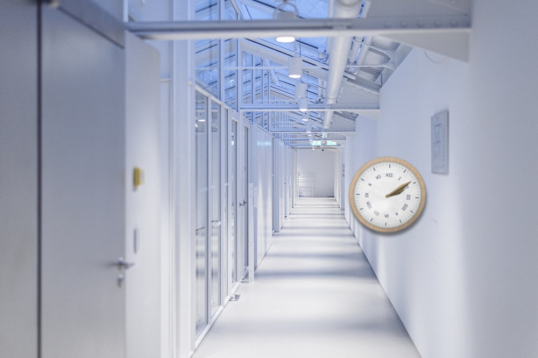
2:09
